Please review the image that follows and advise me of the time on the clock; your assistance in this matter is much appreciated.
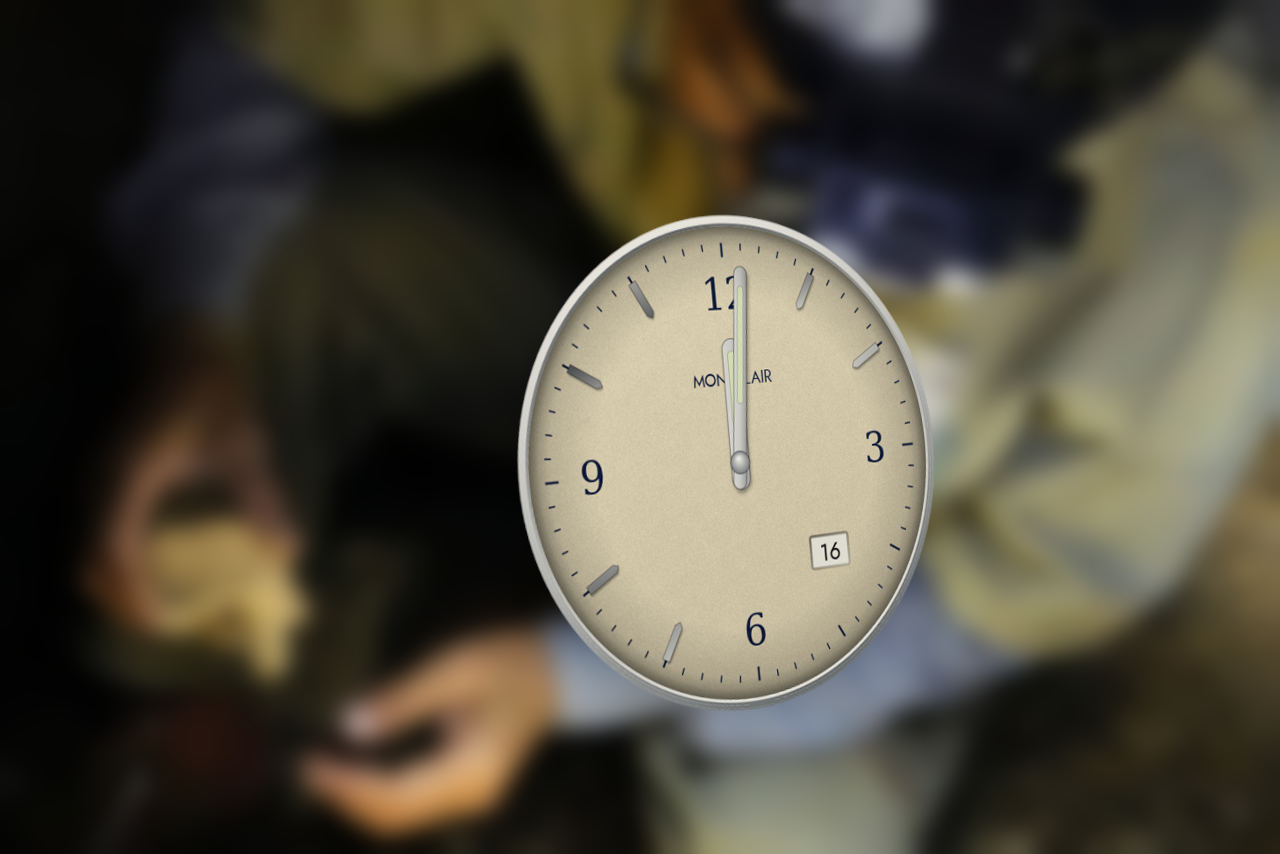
12:01
